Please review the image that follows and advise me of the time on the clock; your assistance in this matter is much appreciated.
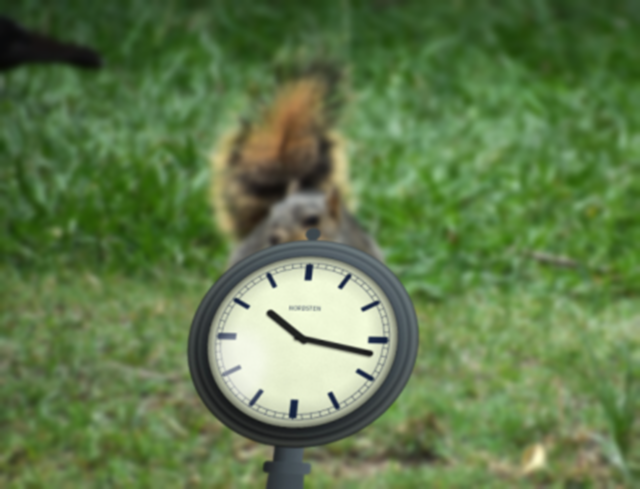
10:17
